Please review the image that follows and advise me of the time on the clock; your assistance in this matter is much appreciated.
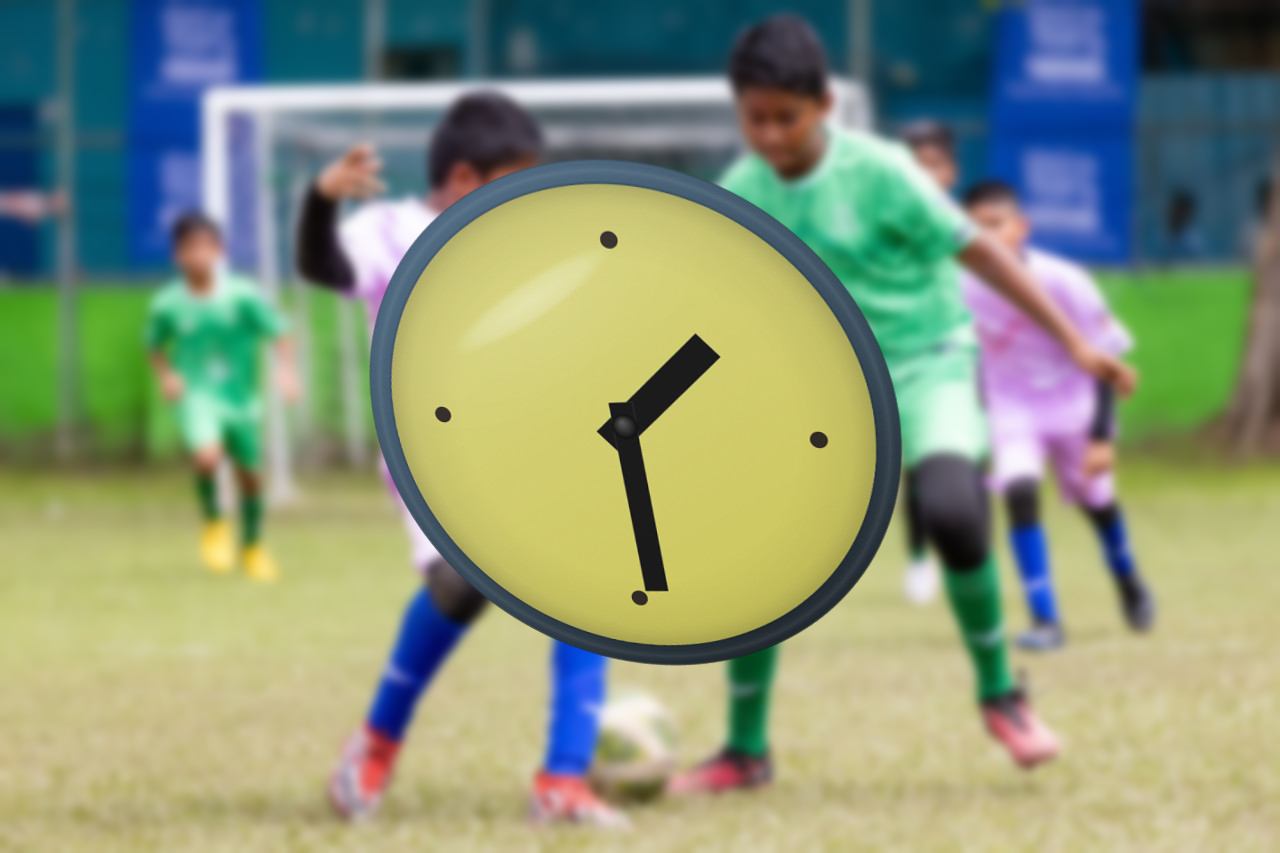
1:29
